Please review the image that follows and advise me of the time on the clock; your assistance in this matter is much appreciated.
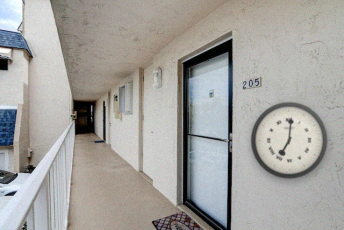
7:01
